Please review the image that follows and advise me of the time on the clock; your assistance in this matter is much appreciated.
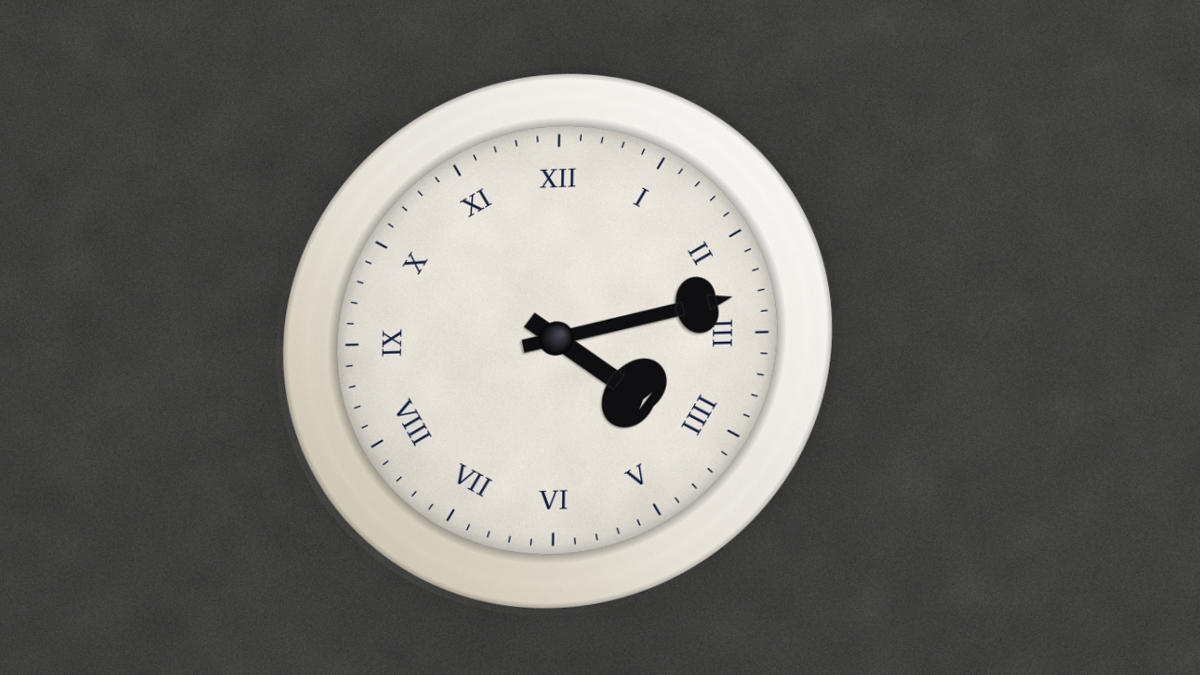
4:13
